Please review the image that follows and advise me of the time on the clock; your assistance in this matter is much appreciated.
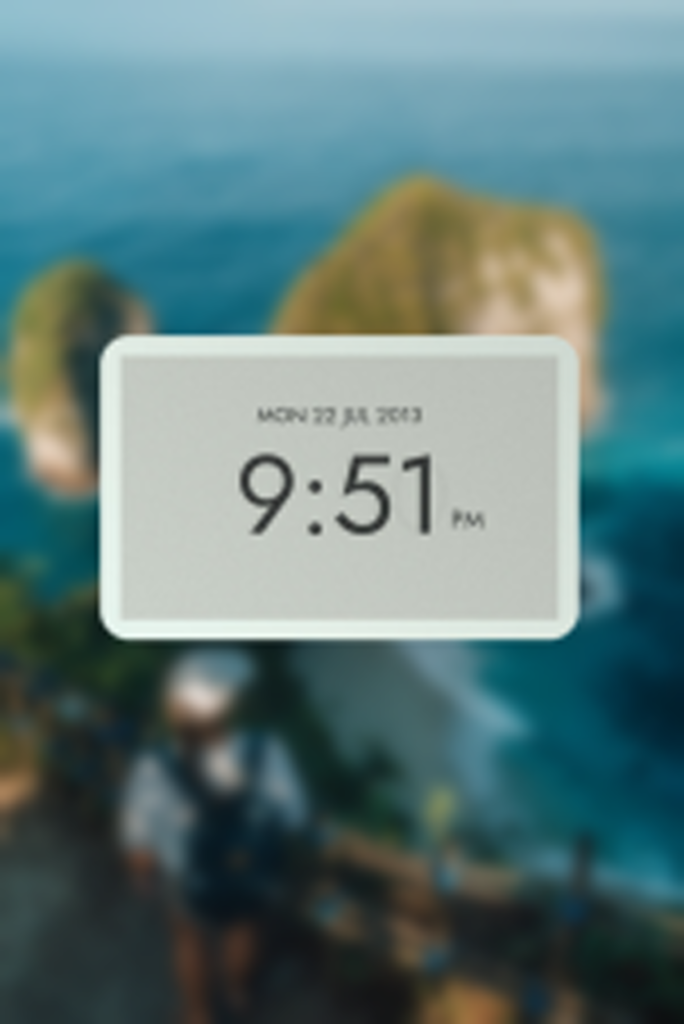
9:51
